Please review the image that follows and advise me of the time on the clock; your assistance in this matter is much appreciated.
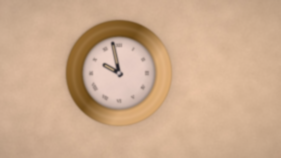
9:58
